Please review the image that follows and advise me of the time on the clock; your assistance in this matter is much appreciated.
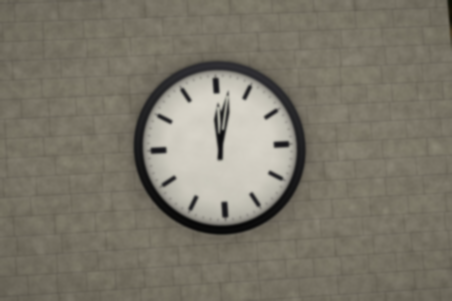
12:02
